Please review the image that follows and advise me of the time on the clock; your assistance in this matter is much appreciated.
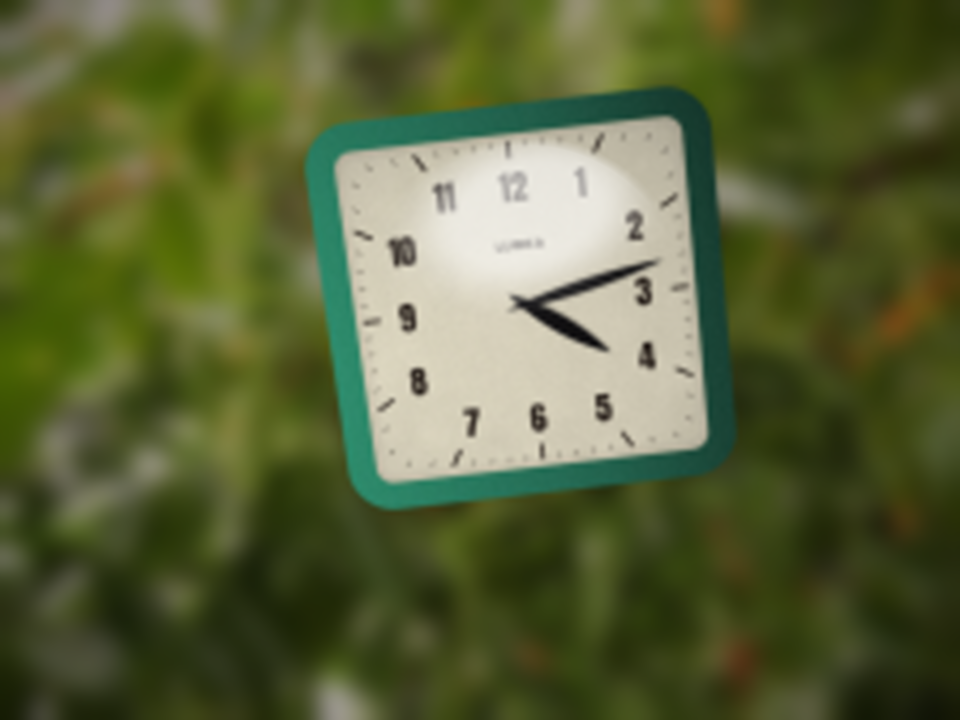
4:13
